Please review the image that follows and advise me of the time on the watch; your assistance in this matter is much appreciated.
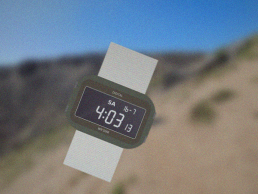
4:03:13
